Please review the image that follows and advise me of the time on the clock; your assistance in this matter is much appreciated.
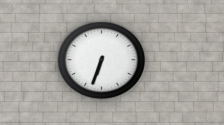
6:33
